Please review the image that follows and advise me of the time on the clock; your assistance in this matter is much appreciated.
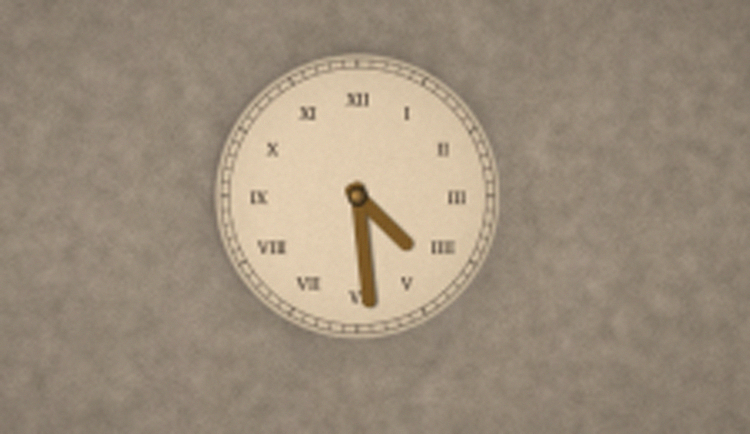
4:29
